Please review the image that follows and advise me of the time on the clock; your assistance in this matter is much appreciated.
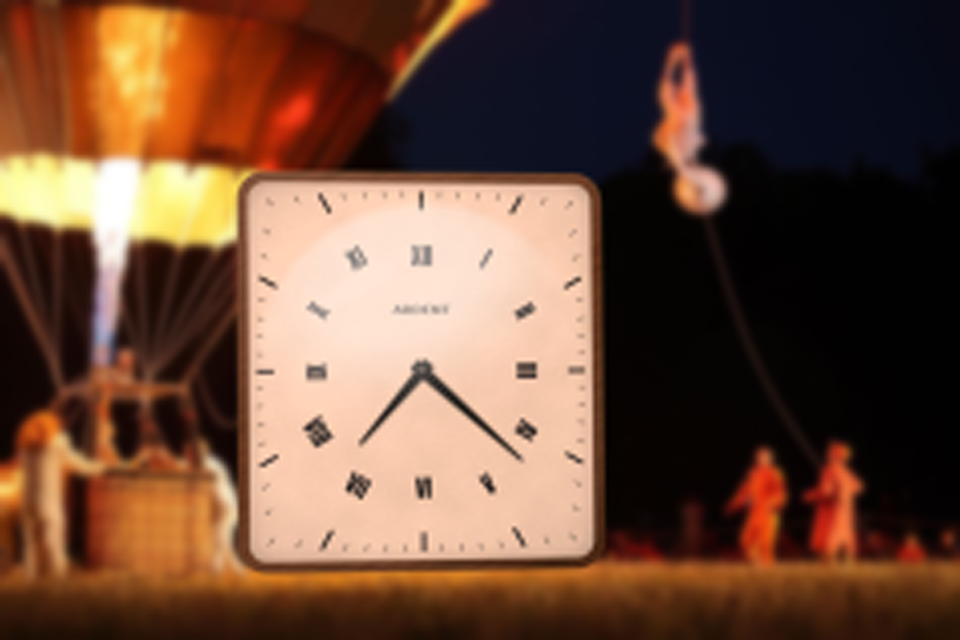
7:22
